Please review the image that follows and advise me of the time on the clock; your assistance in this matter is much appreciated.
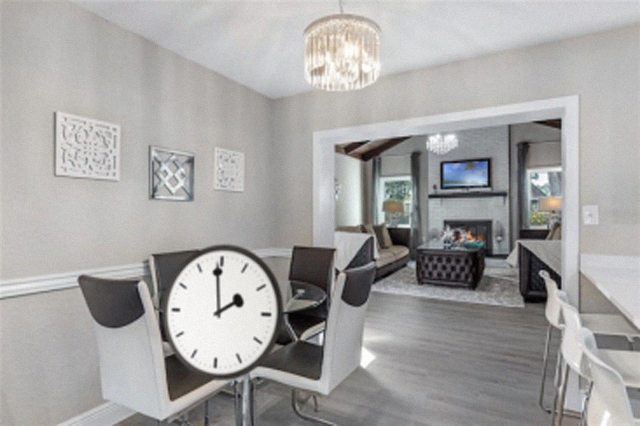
1:59
